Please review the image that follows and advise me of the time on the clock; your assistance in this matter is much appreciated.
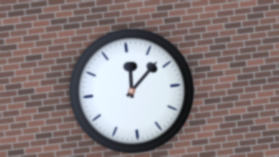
12:08
